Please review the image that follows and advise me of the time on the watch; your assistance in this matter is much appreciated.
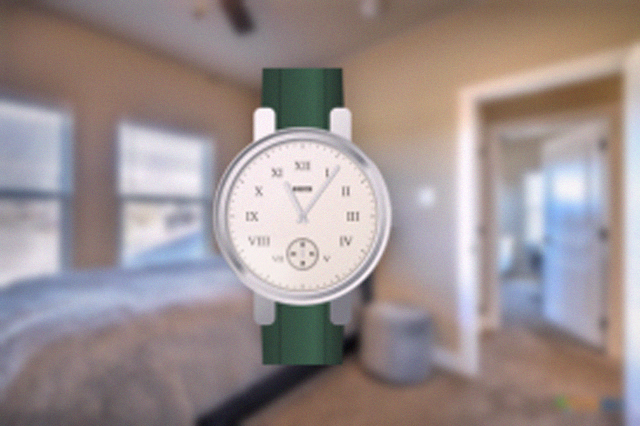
11:06
